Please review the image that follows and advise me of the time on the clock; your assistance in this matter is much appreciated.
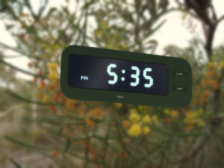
5:35
